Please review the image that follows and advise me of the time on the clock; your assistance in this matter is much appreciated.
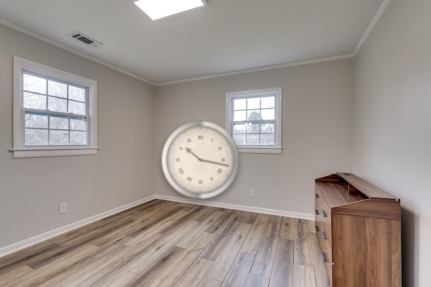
10:17
